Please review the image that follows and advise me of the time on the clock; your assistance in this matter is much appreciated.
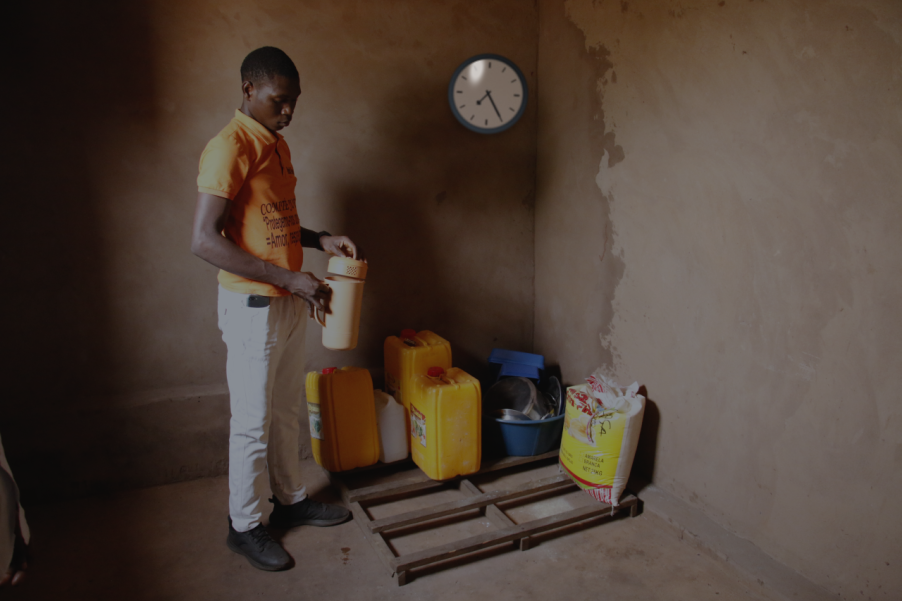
7:25
